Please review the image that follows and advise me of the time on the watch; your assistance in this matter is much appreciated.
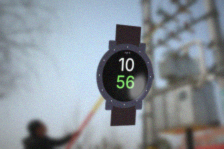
10:56
